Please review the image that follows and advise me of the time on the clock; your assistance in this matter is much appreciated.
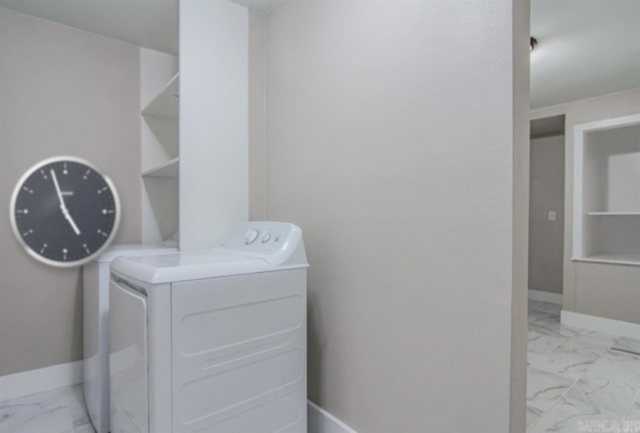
4:57
